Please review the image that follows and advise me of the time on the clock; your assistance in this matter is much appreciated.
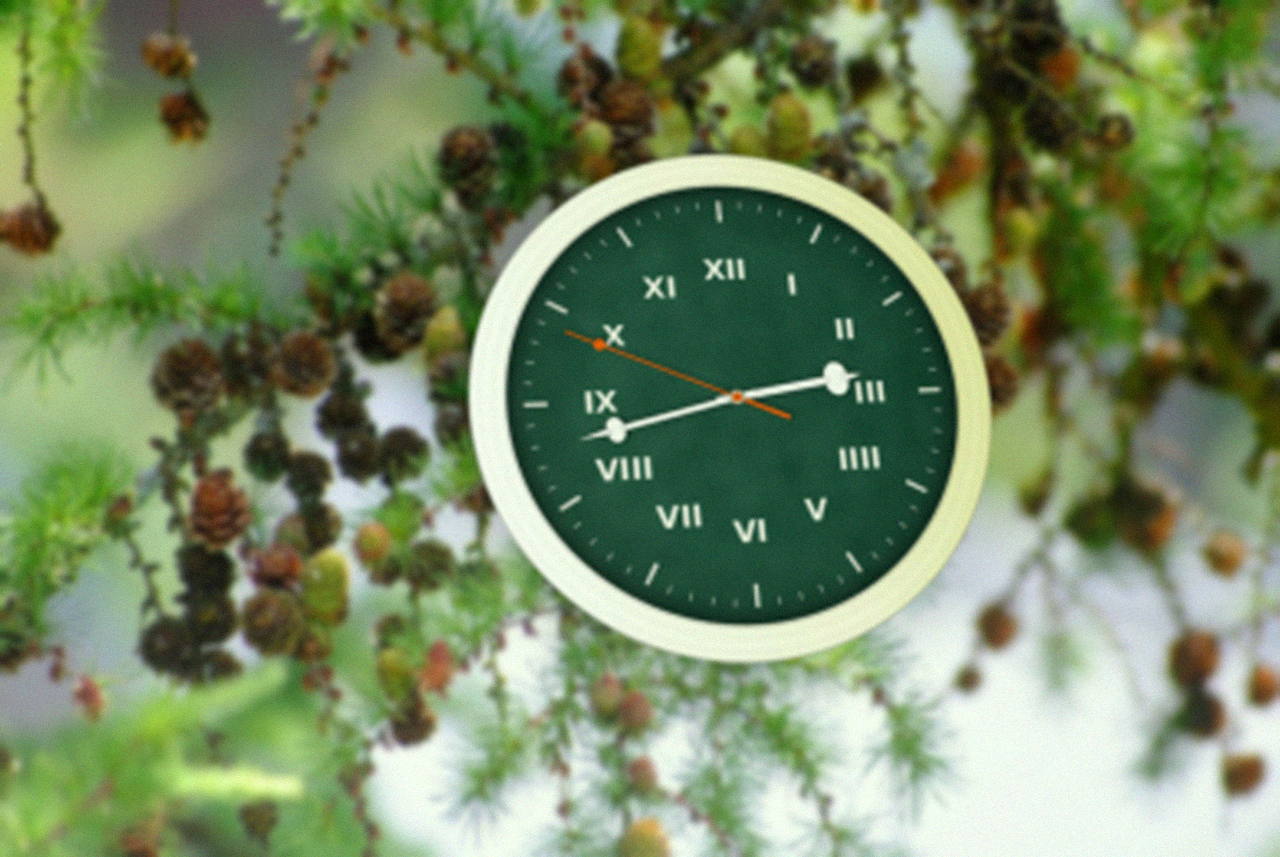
2:42:49
